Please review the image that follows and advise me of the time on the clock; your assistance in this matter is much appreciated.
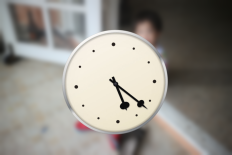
5:22
